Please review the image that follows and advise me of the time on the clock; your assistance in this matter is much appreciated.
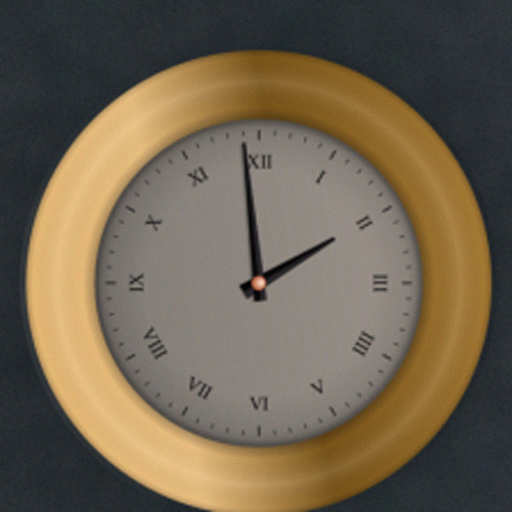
1:59
